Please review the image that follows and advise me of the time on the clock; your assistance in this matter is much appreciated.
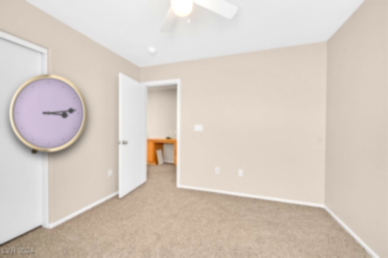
3:14
